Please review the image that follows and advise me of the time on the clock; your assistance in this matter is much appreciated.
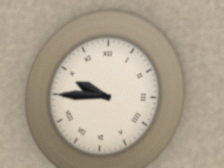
9:45
